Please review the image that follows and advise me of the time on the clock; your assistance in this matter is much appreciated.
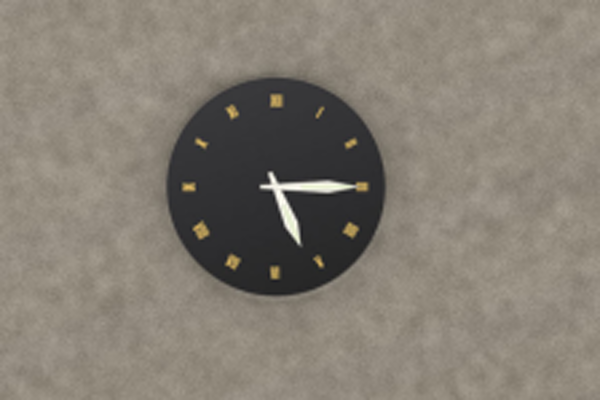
5:15
